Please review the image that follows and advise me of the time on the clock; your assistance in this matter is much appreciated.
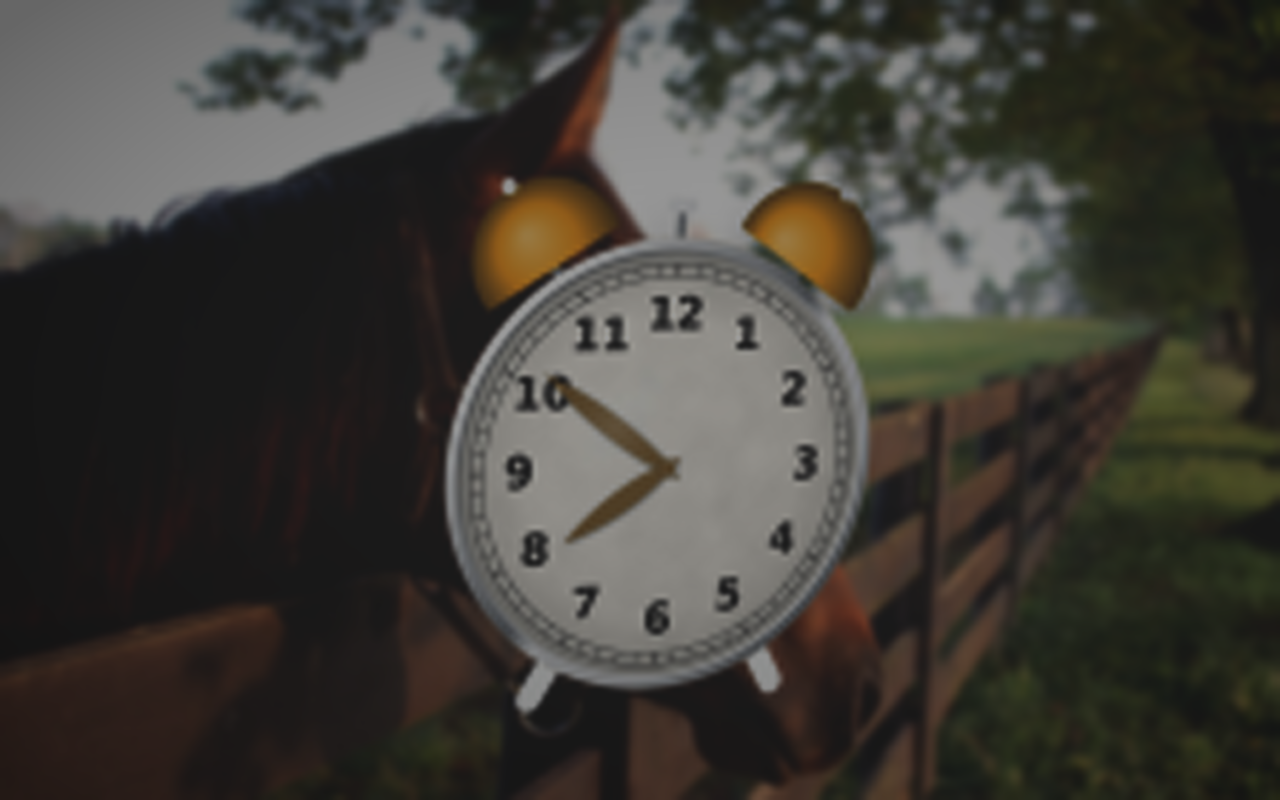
7:51
